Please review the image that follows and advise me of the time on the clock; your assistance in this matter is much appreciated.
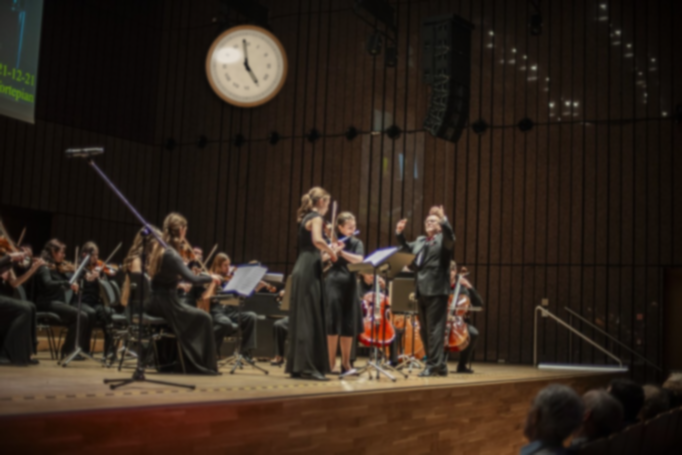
4:59
